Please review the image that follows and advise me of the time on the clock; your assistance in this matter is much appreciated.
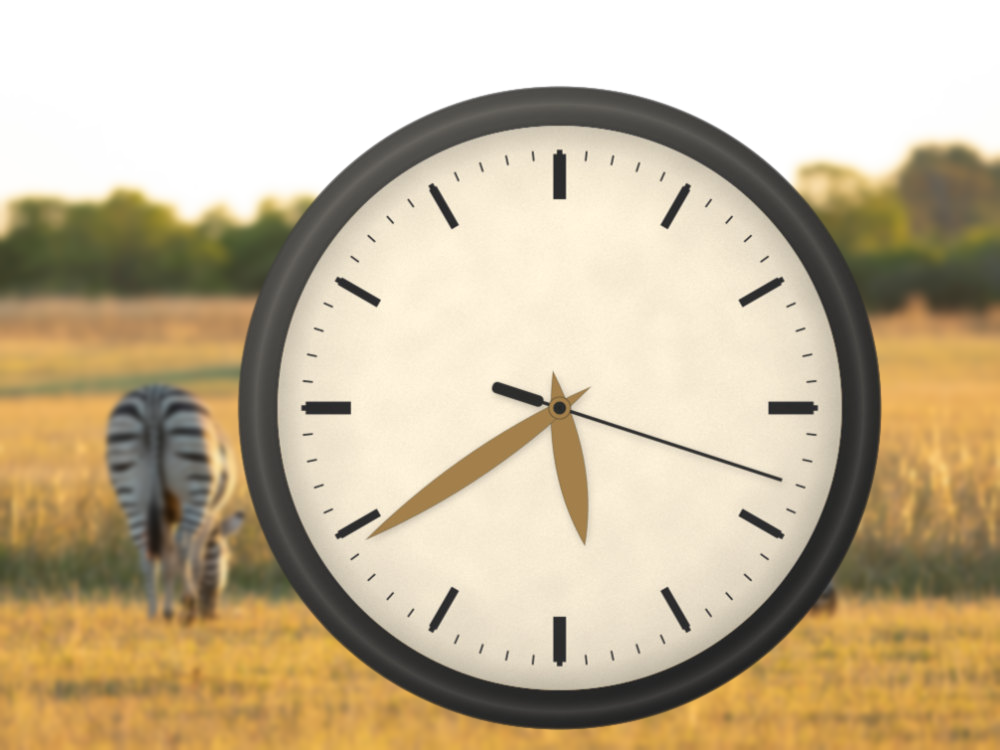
5:39:18
